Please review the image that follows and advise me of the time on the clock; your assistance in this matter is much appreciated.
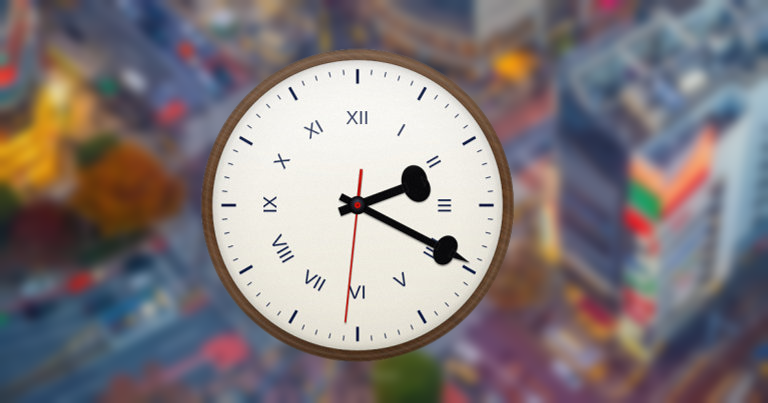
2:19:31
